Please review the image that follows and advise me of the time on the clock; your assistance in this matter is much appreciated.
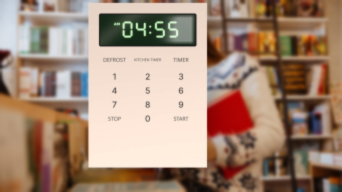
4:55
